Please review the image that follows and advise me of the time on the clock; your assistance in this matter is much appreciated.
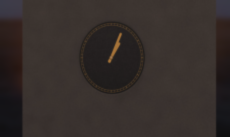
1:04
